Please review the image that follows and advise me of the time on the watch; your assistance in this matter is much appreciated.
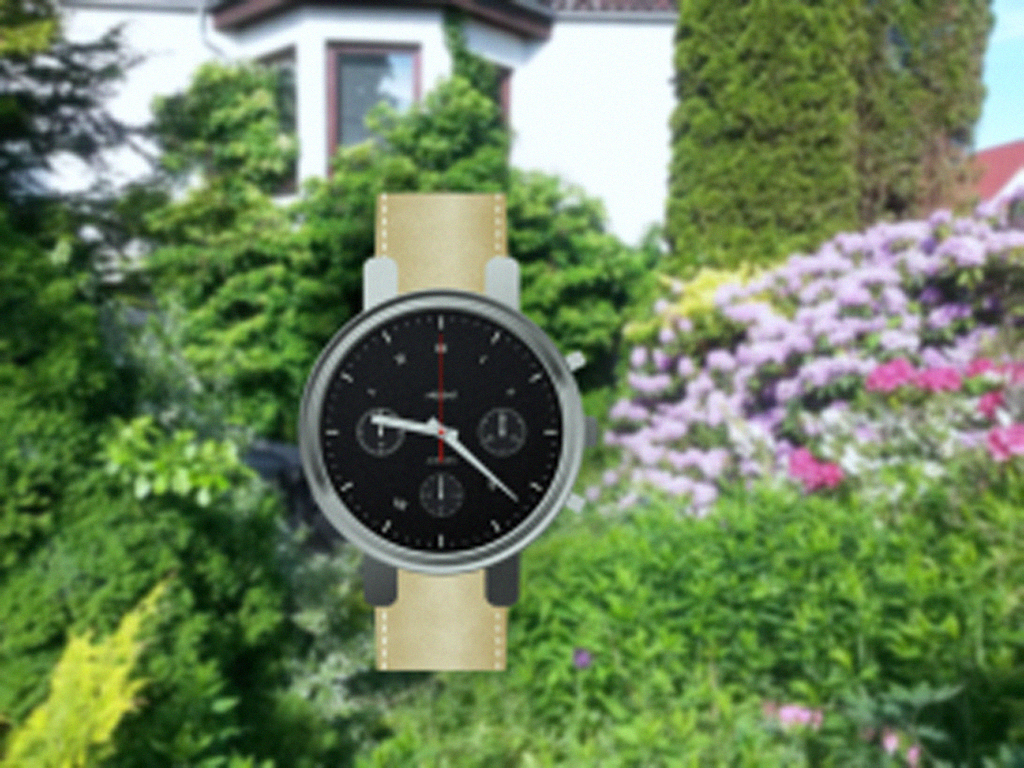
9:22
